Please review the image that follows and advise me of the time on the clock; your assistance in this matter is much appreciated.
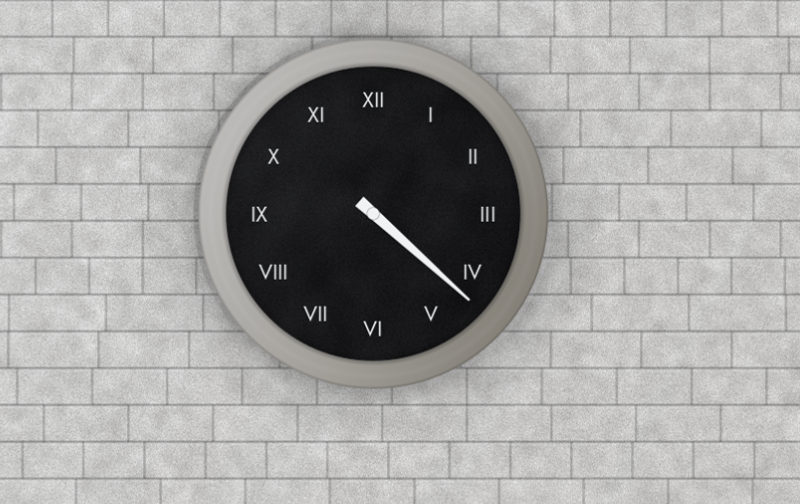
4:22
